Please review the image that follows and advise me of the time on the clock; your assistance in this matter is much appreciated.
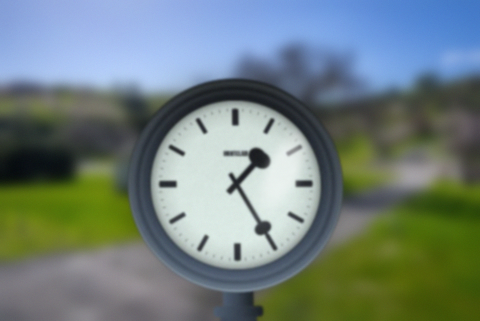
1:25
